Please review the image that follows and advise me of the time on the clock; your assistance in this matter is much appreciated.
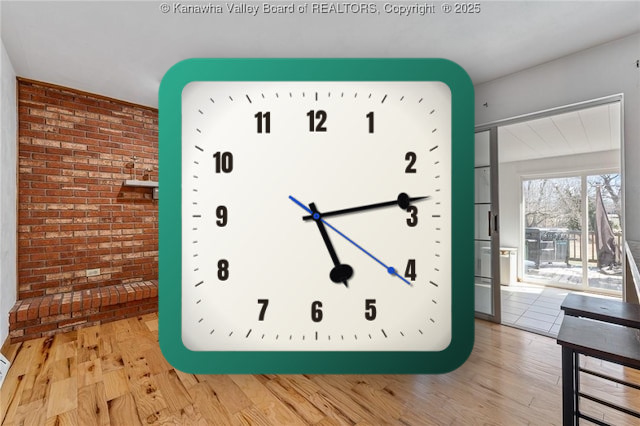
5:13:21
